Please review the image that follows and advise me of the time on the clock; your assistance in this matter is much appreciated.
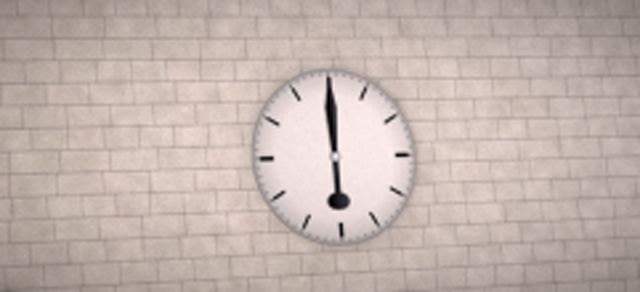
6:00
